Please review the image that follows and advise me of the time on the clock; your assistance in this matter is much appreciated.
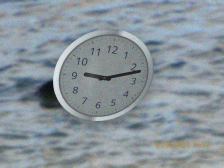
9:12
